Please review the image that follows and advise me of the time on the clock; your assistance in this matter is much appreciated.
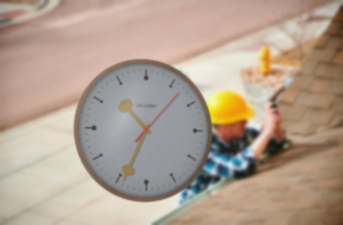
10:34:07
